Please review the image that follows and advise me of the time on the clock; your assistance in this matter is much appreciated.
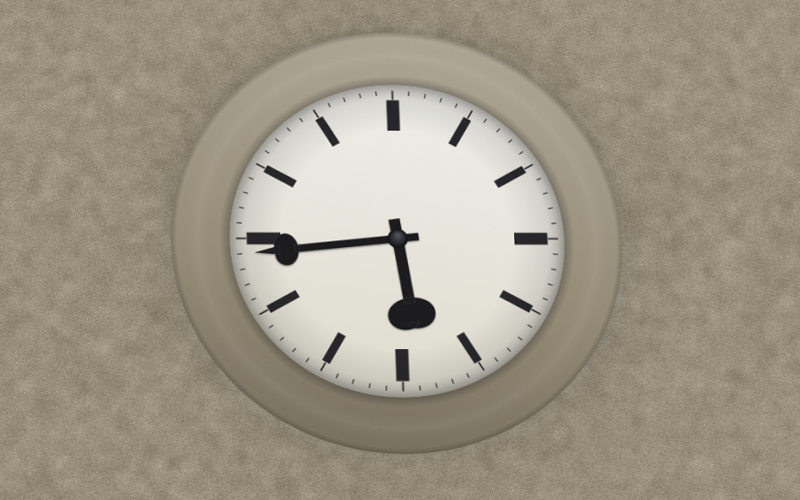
5:44
